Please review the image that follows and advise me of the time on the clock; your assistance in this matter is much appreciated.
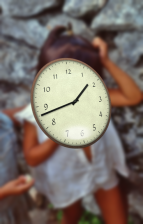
1:43
